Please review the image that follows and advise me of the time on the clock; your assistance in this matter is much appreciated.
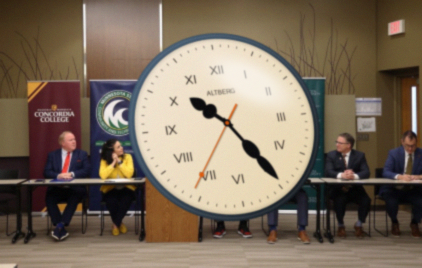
10:24:36
